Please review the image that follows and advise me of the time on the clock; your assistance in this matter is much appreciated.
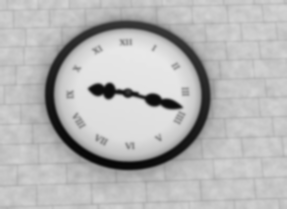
9:18
